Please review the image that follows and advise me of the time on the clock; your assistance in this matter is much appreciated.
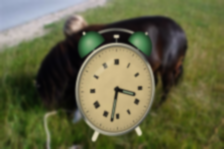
3:32
